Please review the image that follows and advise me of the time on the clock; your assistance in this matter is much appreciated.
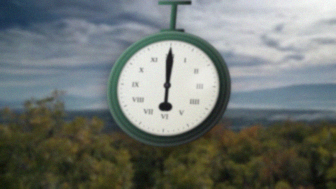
6:00
